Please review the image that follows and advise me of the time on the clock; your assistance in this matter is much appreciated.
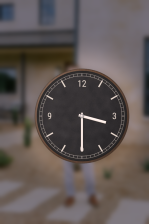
3:30
